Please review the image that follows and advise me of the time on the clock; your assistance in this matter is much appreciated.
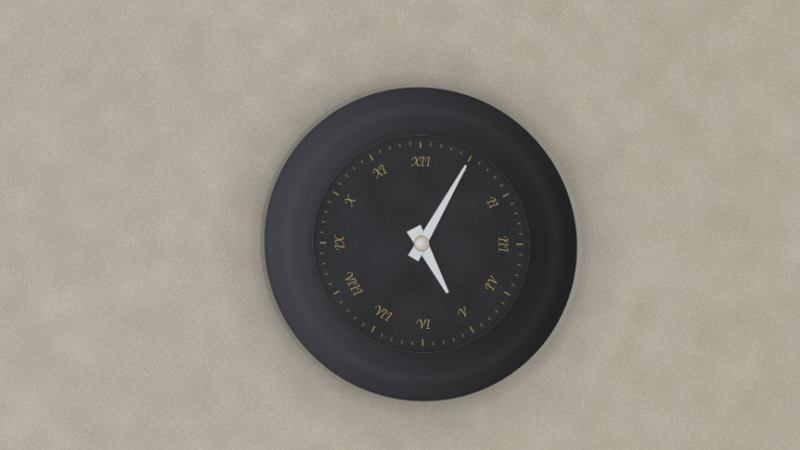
5:05
